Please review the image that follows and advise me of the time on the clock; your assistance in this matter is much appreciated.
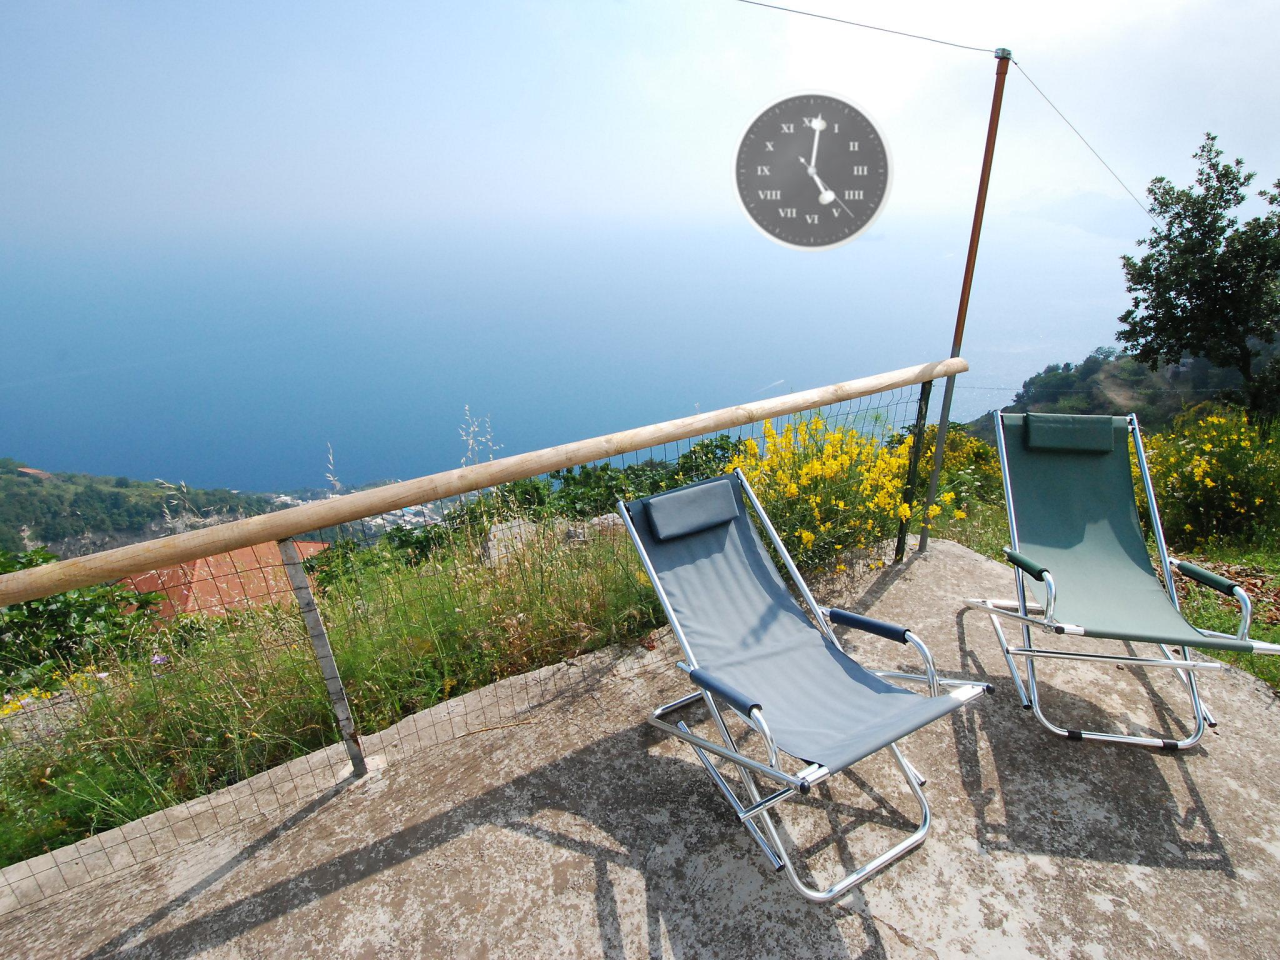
5:01:23
